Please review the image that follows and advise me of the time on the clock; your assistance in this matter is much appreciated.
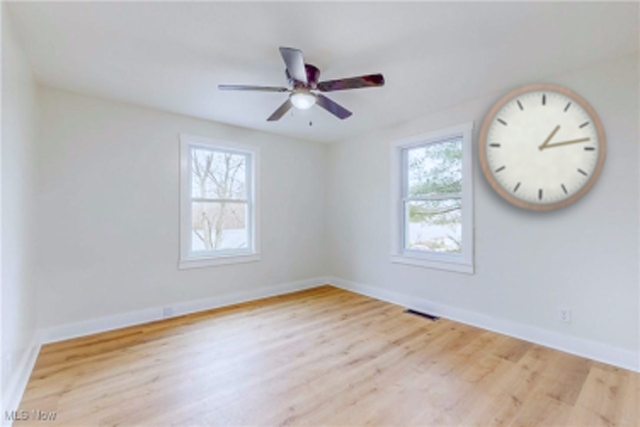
1:13
